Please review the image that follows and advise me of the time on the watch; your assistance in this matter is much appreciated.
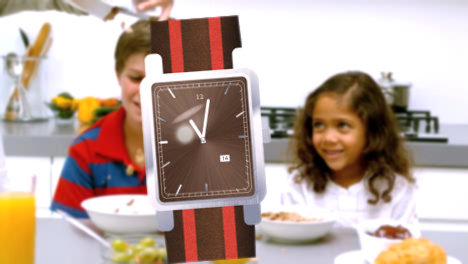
11:02
